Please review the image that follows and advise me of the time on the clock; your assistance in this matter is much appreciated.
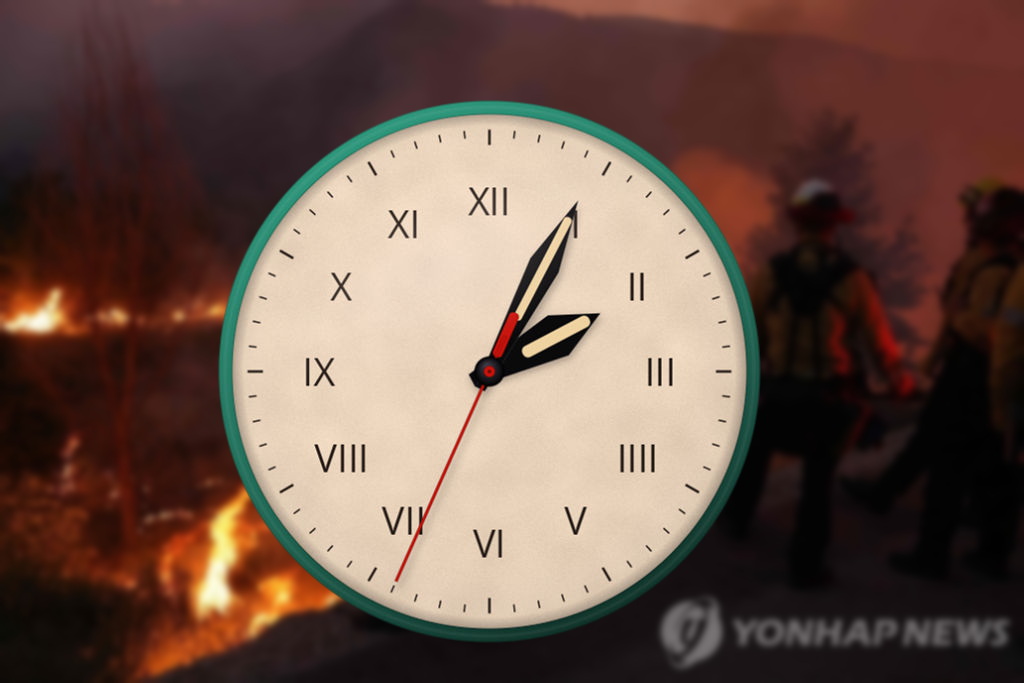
2:04:34
